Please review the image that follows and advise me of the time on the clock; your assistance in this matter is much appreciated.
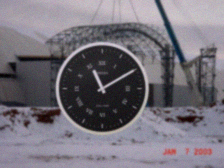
11:10
